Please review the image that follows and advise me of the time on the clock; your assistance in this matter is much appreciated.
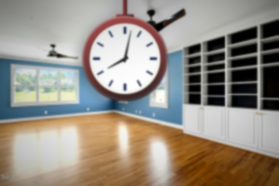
8:02
